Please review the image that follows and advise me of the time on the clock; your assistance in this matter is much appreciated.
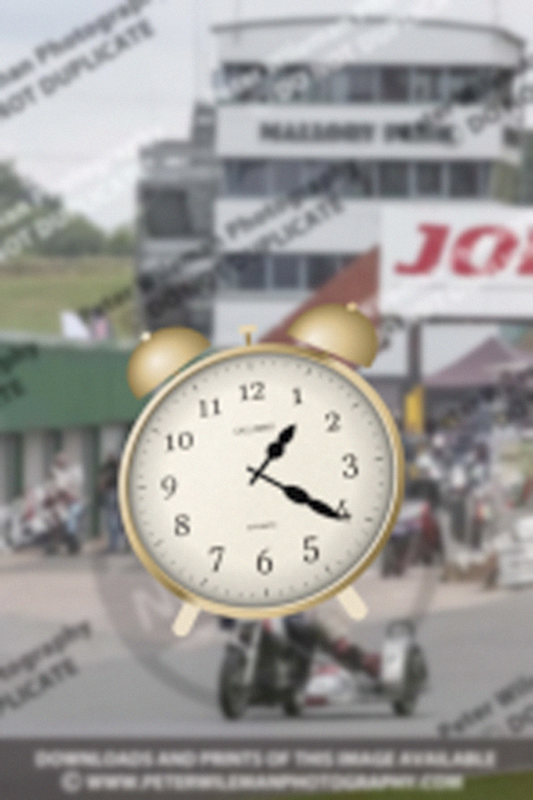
1:21
